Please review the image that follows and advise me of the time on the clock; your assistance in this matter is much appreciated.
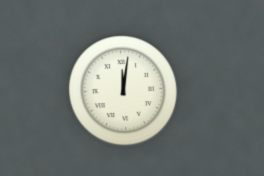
12:02
